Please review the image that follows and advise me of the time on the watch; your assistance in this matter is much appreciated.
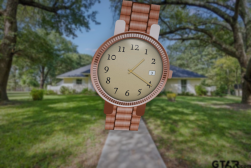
1:20
